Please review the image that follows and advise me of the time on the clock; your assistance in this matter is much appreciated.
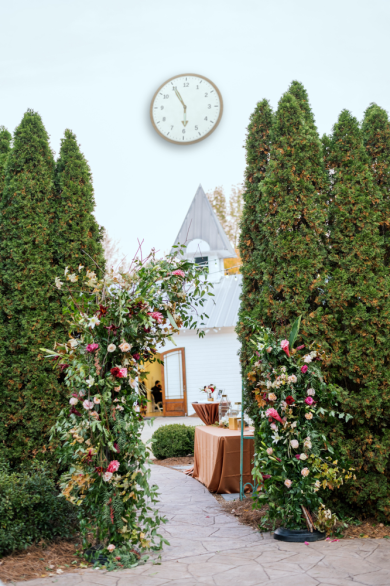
5:55
